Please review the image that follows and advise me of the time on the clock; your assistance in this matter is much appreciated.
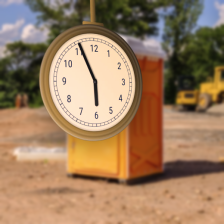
5:56
